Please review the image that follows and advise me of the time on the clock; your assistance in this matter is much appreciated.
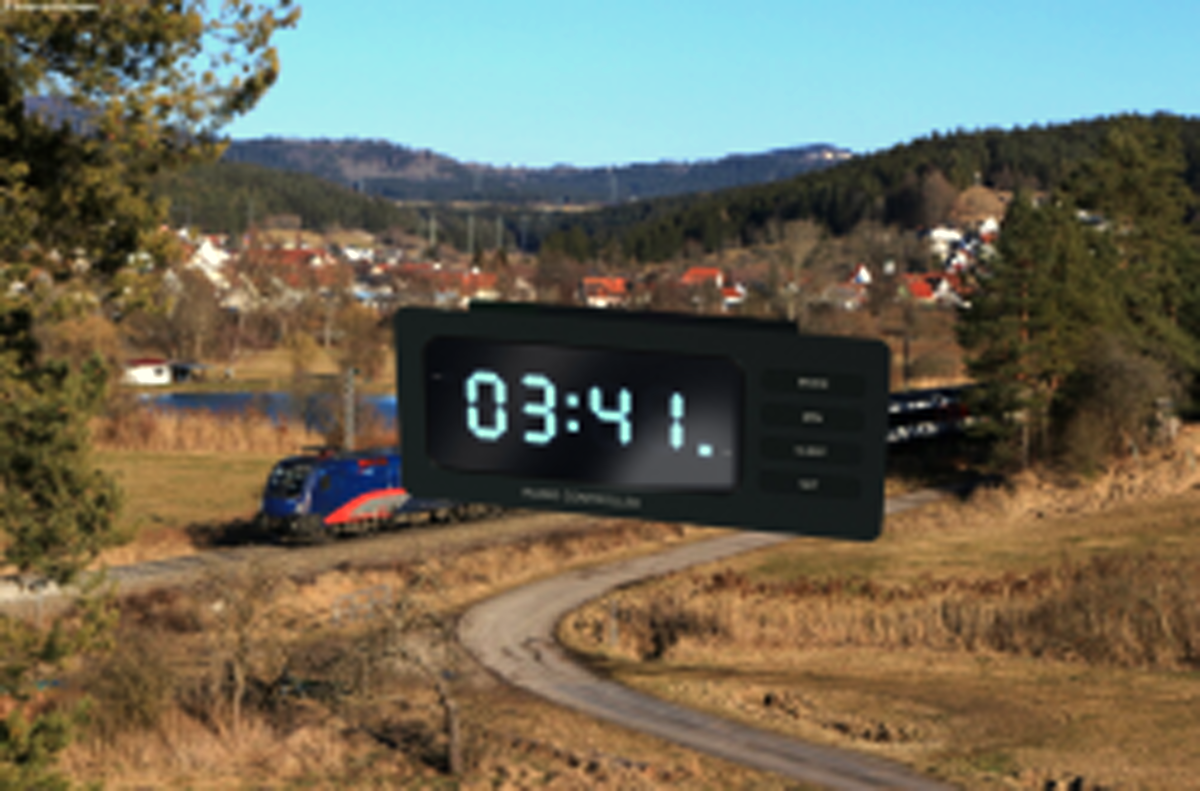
3:41
